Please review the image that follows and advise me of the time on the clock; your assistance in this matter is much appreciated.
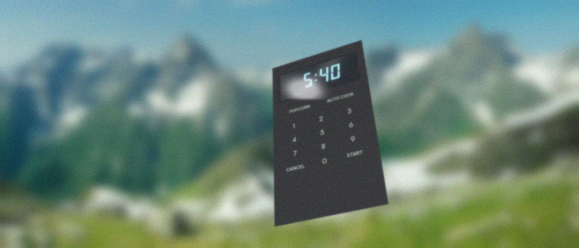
5:40
